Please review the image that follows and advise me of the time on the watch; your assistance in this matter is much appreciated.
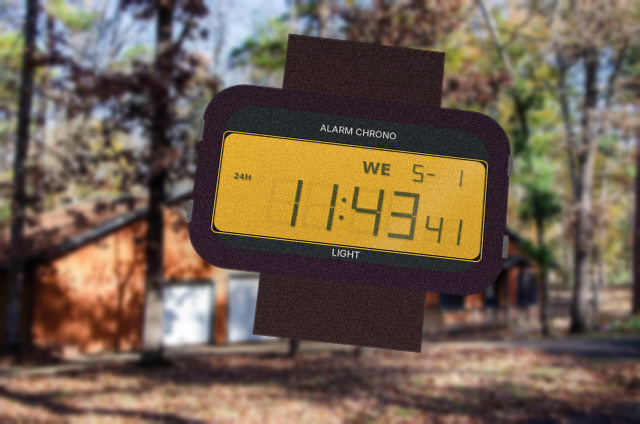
11:43:41
